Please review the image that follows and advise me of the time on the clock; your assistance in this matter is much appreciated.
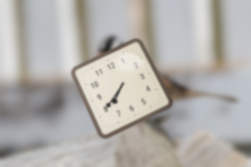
7:40
